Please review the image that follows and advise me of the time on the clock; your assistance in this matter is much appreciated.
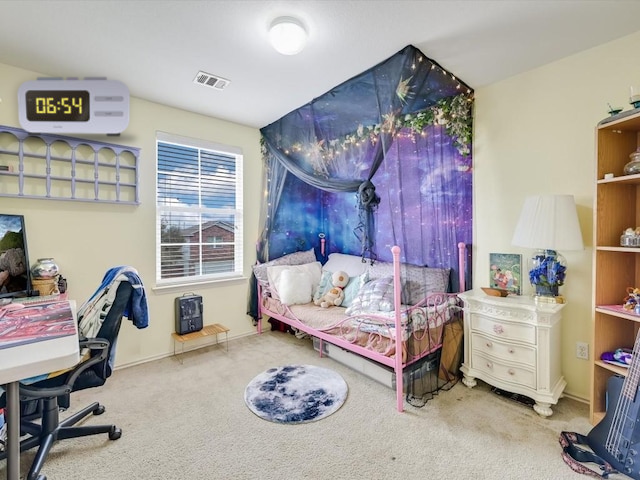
6:54
